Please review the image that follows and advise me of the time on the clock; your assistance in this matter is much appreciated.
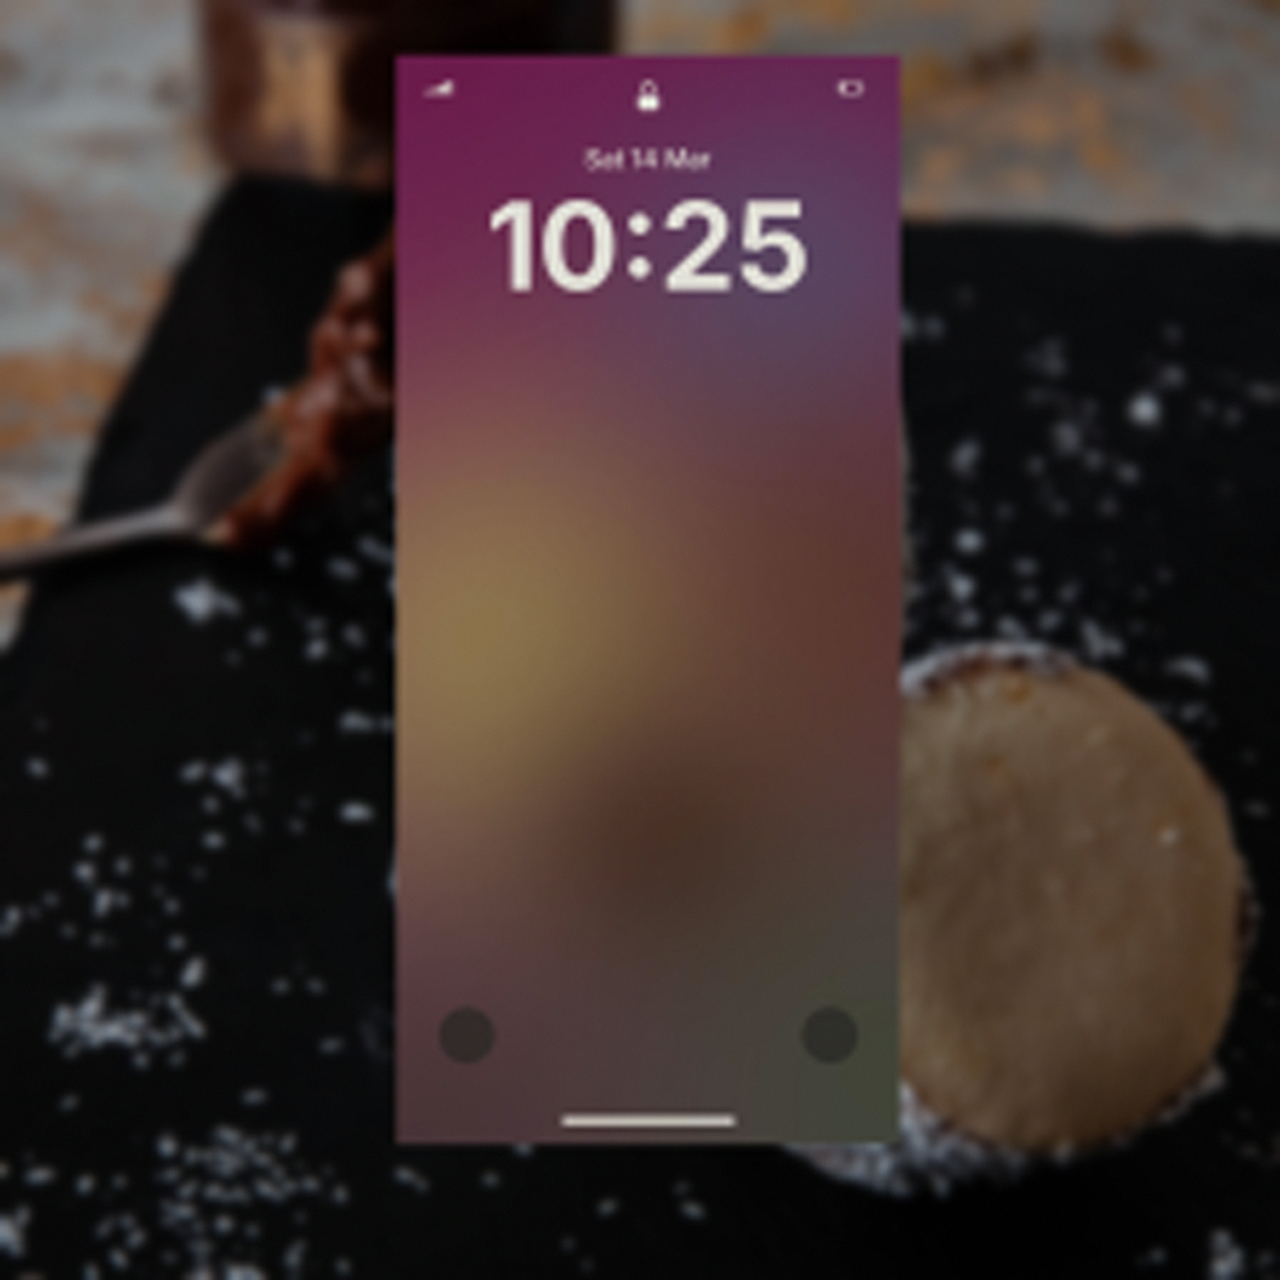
10:25
